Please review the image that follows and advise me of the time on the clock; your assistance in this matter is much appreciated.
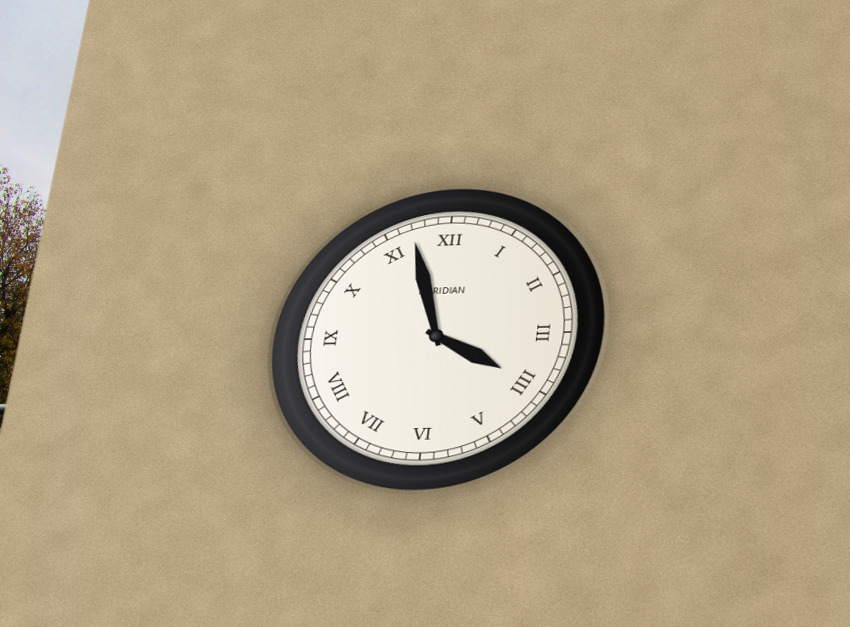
3:57
